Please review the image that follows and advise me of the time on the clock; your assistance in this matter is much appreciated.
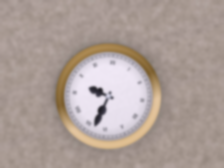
9:33
